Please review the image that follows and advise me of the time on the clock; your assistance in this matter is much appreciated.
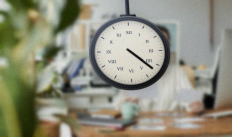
4:22
